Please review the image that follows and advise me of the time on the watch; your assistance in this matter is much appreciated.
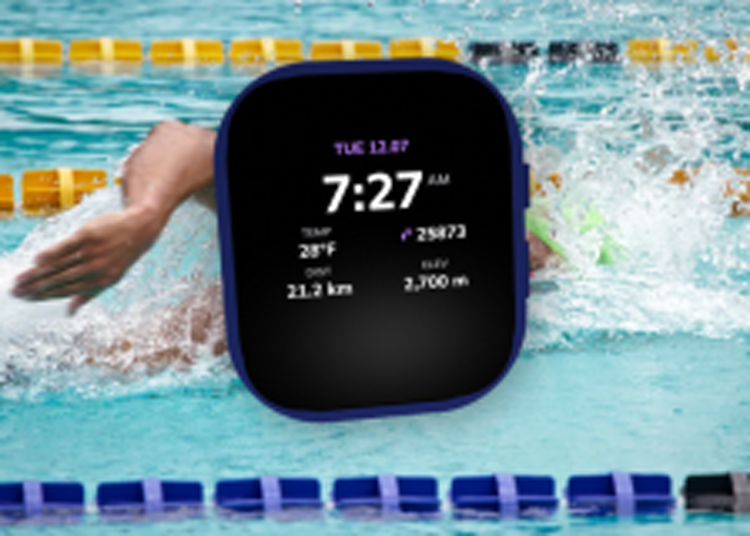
7:27
